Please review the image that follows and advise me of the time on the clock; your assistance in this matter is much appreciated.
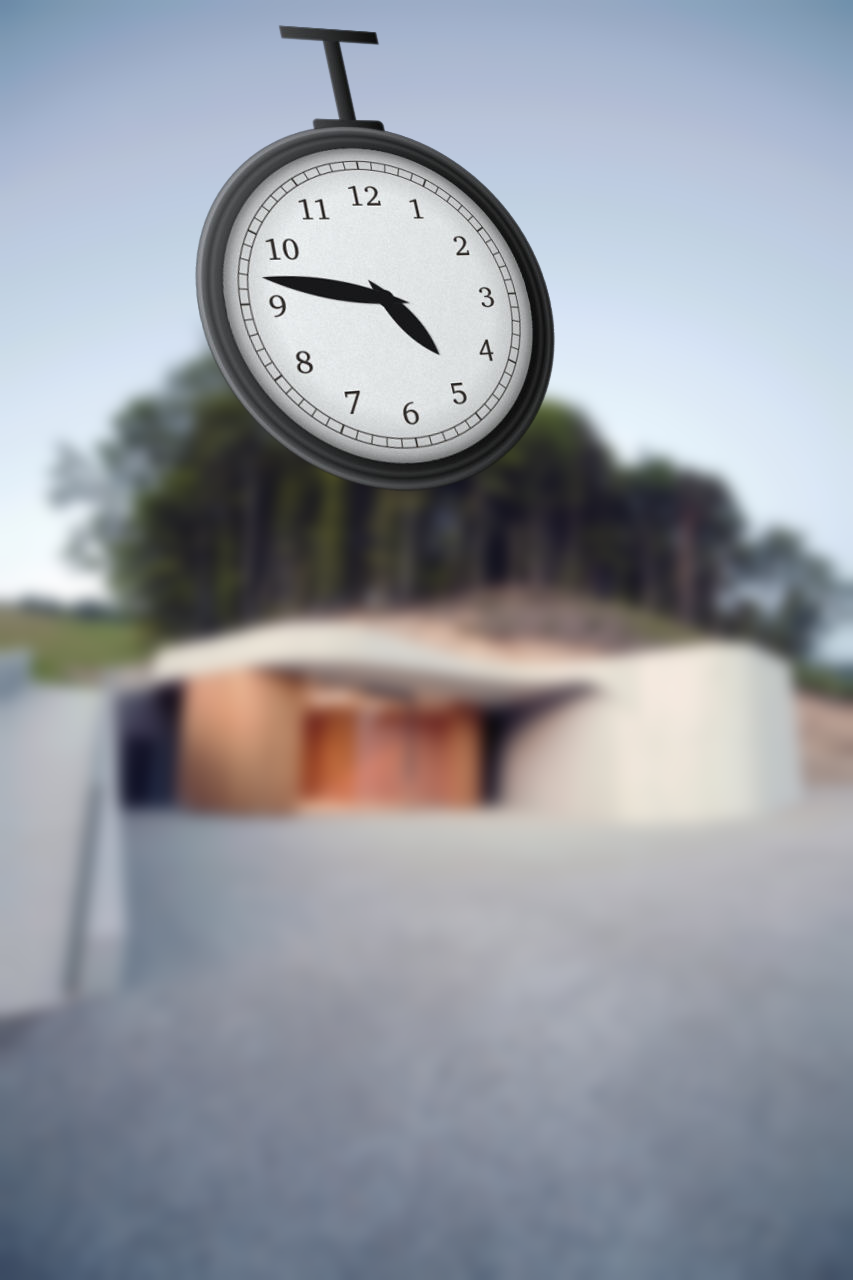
4:47
